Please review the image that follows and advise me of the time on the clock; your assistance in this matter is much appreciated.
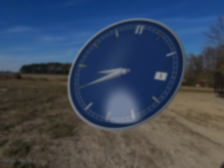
8:40
